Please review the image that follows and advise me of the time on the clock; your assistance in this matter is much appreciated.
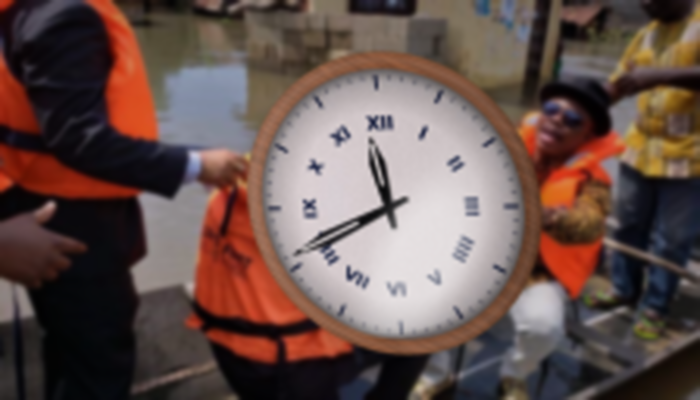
11:41
